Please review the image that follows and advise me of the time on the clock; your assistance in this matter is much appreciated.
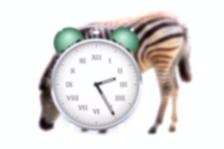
2:25
